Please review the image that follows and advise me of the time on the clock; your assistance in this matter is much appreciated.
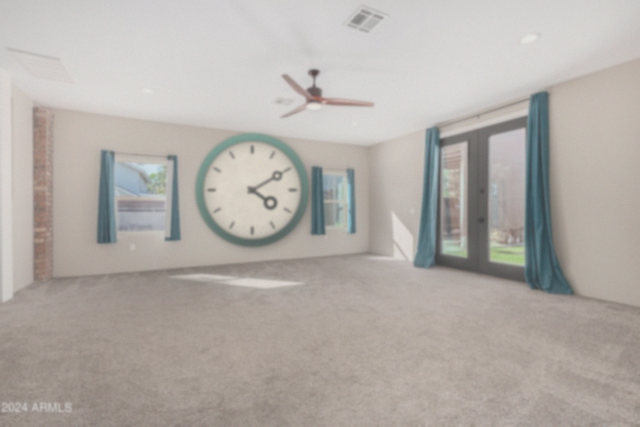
4:10
